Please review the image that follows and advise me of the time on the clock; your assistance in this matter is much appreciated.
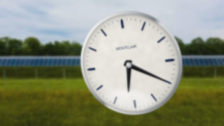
6:20
